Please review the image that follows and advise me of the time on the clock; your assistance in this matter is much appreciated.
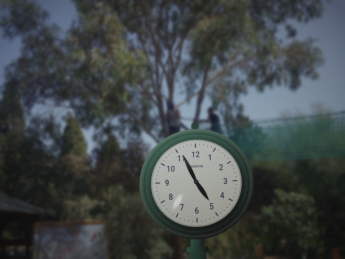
4:56
